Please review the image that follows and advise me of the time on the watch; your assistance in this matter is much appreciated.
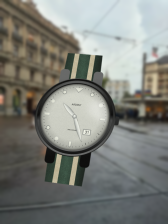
10:26
